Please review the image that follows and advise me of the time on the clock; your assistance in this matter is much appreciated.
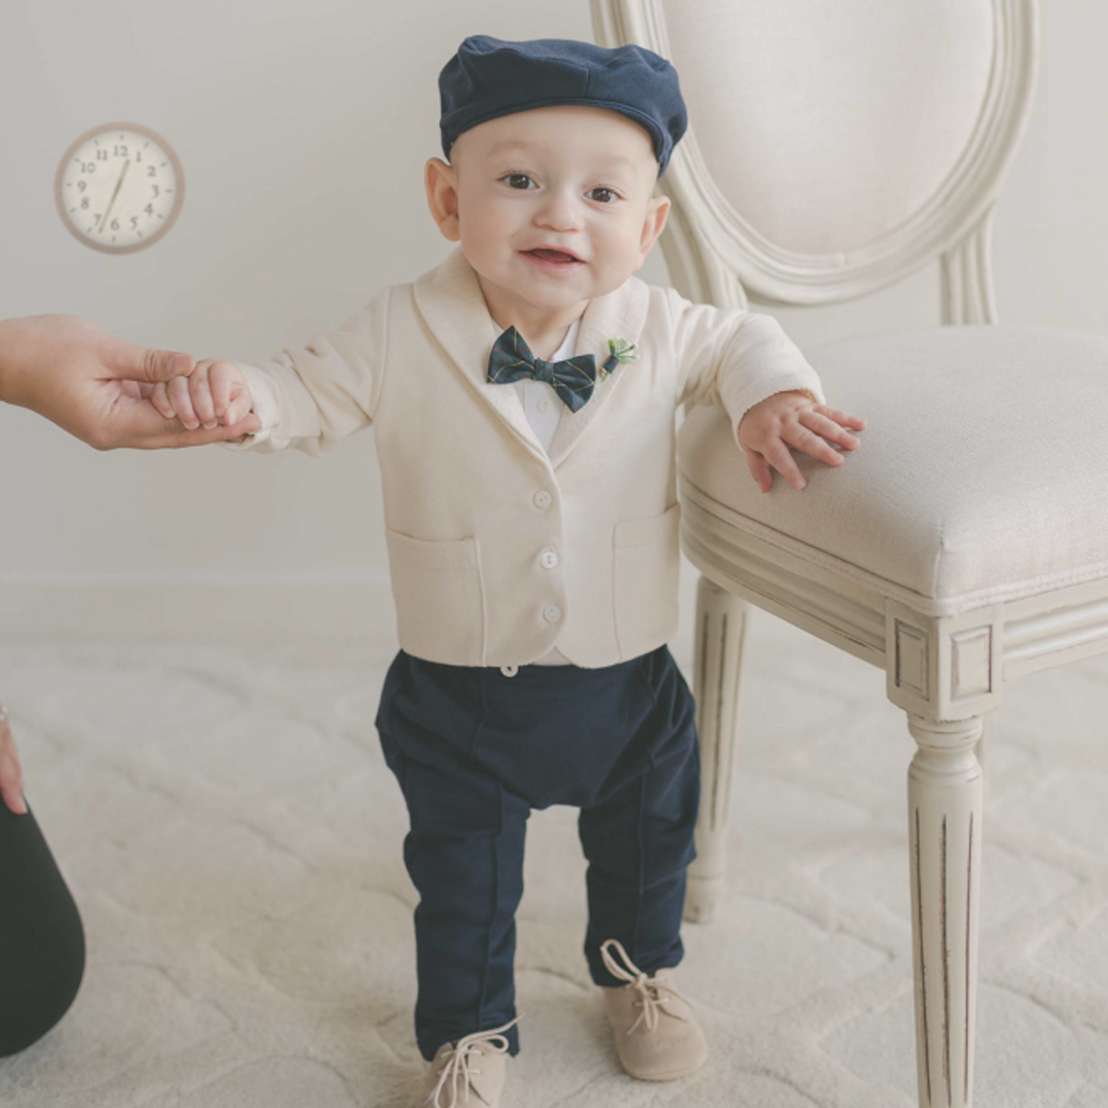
12:33
